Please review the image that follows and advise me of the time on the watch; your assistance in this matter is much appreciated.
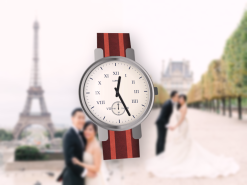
12:26
